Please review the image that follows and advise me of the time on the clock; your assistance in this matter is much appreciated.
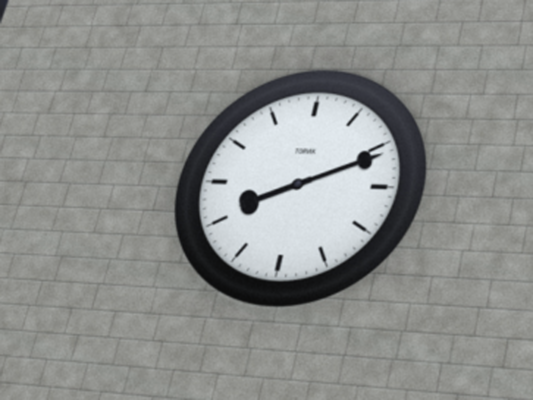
8:11
